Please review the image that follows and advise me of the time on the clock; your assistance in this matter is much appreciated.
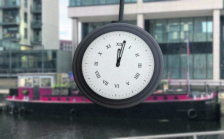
12:02
